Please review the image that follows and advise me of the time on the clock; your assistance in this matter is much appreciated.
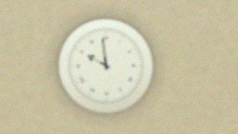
9:59
